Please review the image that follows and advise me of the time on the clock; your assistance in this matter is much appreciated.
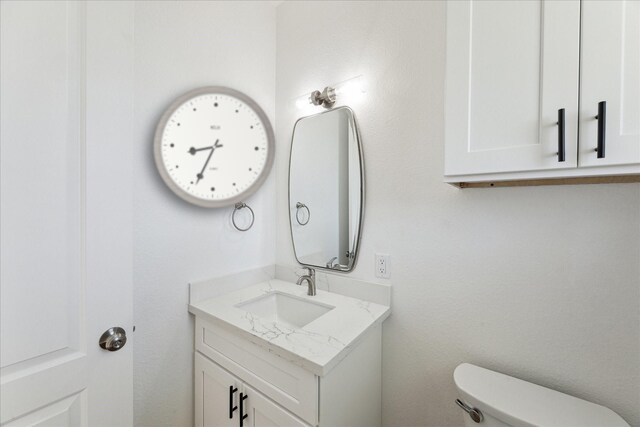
8:34
